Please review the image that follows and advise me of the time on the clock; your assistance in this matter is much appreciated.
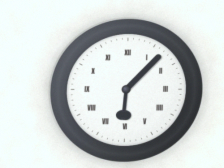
6:07
